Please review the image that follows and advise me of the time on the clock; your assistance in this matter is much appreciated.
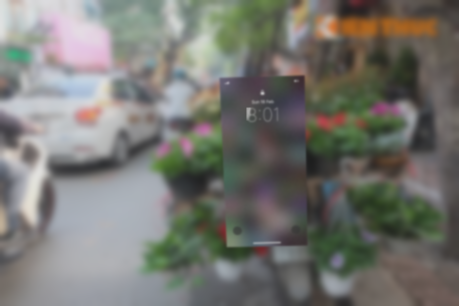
8:01
